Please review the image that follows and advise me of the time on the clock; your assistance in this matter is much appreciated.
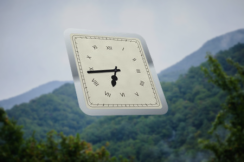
6:44
